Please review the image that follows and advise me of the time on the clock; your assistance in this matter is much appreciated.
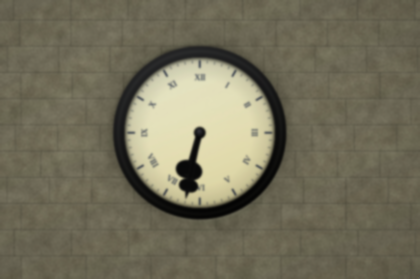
6:32
